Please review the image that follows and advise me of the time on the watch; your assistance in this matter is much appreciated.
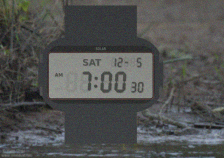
7:00:30
